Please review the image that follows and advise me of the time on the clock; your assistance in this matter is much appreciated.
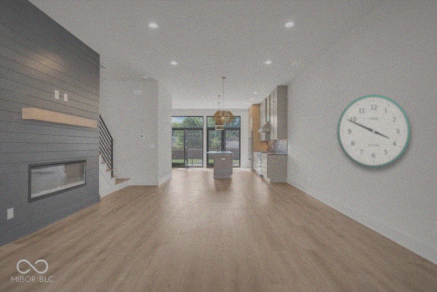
3:49
